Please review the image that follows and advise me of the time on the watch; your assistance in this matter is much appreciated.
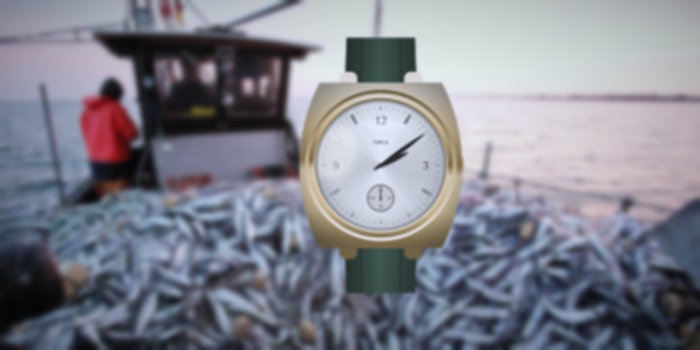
2:09
